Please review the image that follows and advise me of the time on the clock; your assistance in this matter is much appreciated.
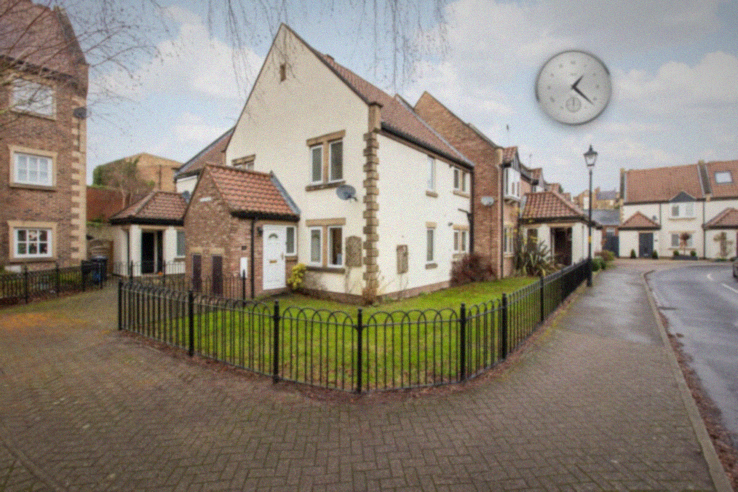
1:22
